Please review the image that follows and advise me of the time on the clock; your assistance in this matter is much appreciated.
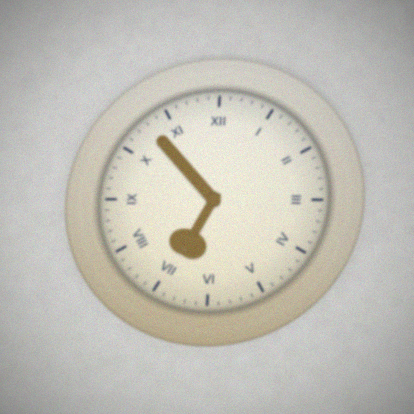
6:53
